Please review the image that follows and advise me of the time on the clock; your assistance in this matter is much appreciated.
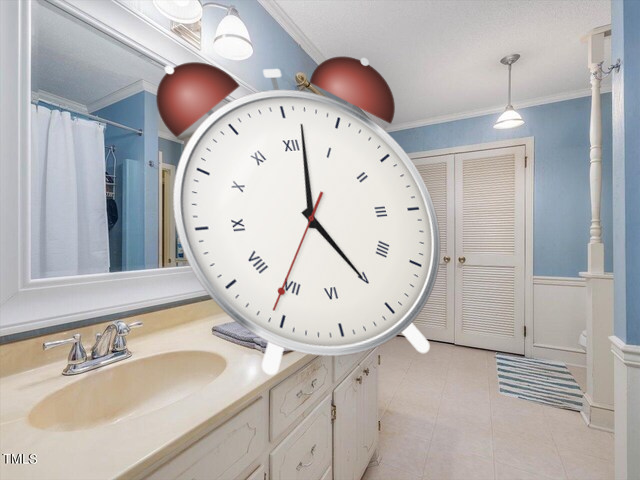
5:01:36
